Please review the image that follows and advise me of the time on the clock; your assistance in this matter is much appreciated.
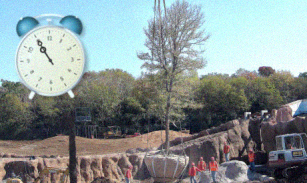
10:55
